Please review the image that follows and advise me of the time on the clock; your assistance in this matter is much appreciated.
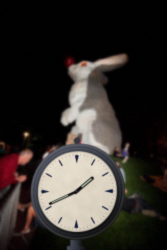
1:41
